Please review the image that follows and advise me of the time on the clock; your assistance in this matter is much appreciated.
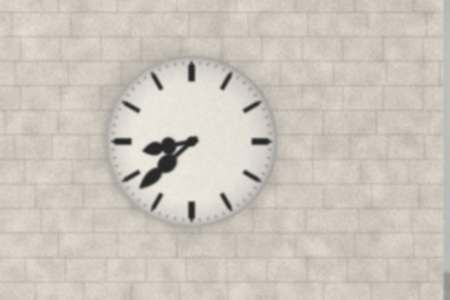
8:38
